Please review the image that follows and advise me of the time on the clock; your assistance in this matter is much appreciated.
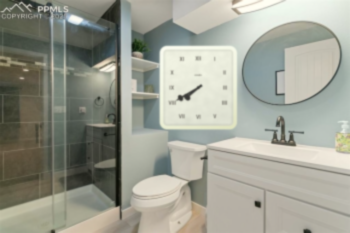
7:40
